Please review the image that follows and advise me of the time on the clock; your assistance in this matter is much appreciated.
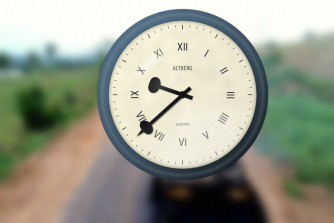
9:38
